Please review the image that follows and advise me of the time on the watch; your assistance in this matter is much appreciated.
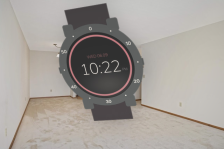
10:22
